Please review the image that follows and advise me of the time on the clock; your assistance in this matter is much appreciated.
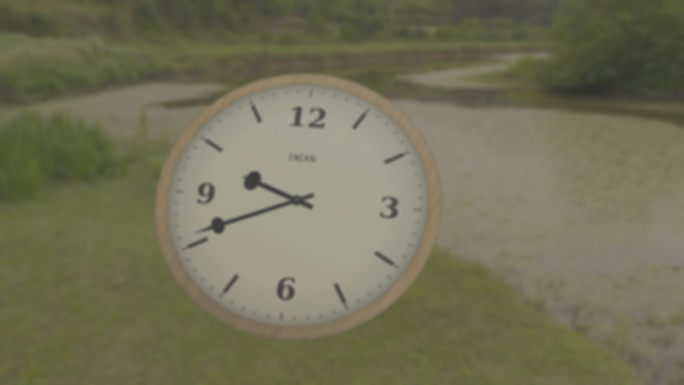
9:41
